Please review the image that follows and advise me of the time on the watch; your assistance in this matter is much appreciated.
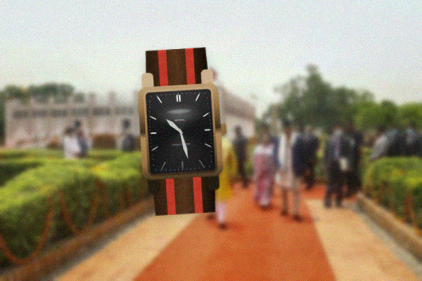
10:28
